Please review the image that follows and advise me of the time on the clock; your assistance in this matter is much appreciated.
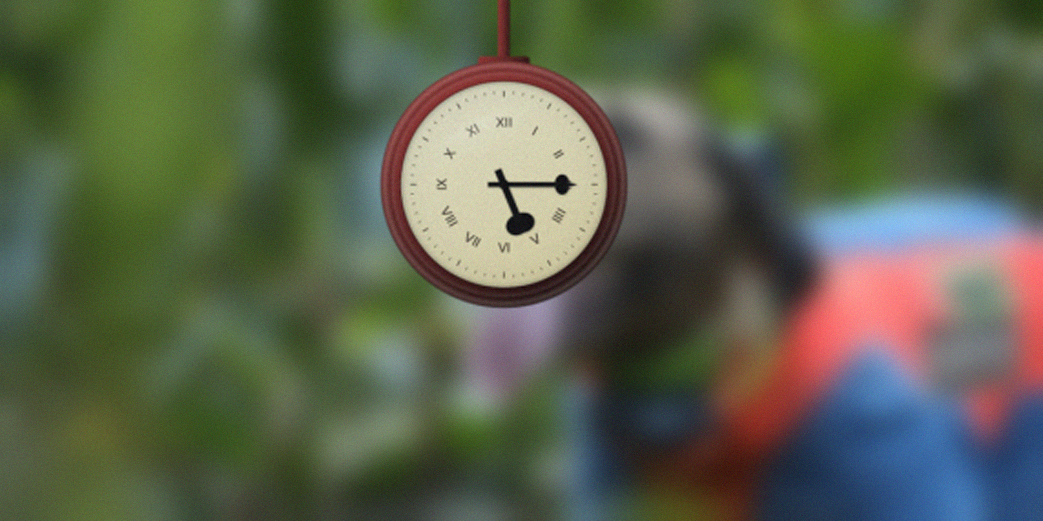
5:15
